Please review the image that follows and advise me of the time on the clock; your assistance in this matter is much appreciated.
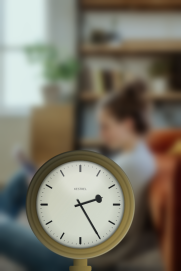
2:25
